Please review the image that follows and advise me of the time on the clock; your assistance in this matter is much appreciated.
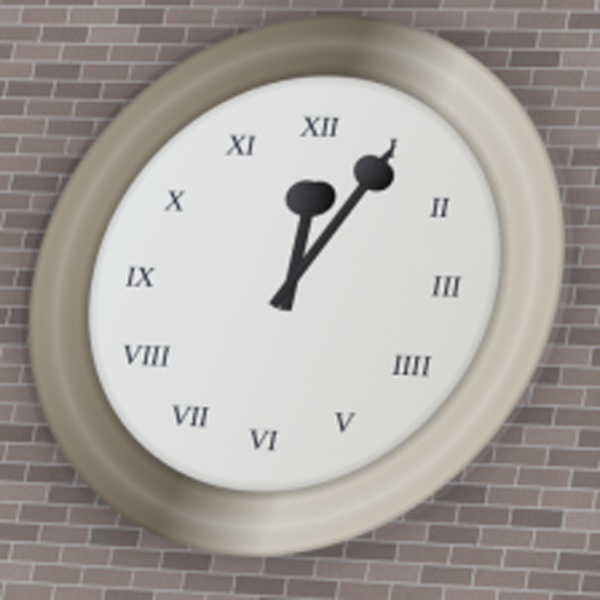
12:05
